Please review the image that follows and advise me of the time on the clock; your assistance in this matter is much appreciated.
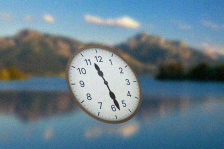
11:28
